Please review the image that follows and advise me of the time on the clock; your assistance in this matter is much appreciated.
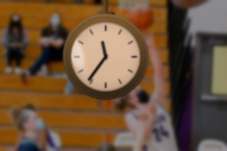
11:36
